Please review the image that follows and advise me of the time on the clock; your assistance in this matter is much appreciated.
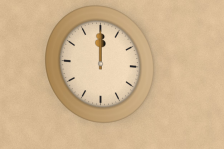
12:00
